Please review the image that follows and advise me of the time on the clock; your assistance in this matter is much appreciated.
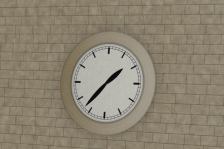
1:37
